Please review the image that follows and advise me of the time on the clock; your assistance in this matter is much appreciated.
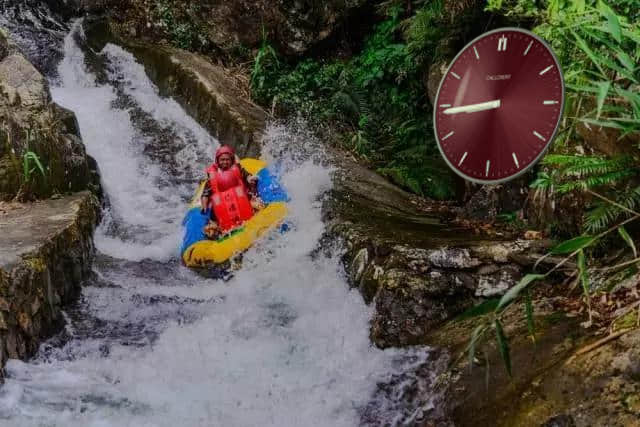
8:44
